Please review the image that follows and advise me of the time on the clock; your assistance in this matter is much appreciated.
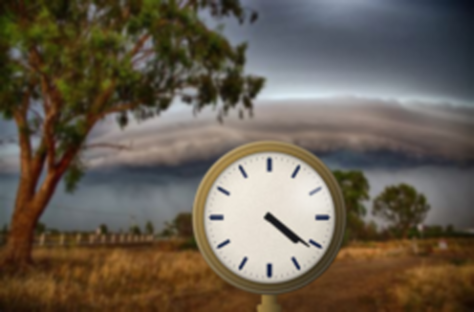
4:21
